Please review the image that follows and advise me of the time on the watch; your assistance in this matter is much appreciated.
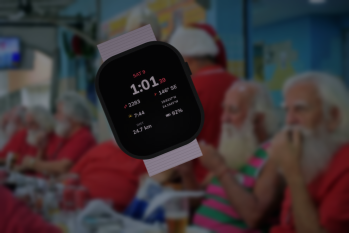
1:01
